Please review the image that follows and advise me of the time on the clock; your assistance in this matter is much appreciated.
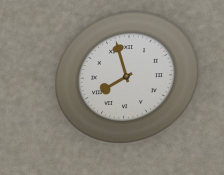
7:57
